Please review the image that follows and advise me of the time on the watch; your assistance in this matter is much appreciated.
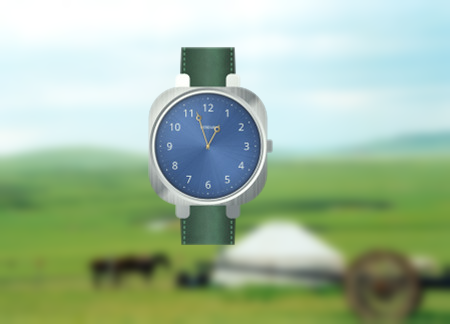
12:57
